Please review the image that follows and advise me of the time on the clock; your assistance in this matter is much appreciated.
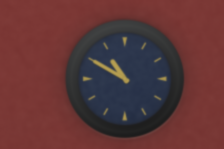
10:50
